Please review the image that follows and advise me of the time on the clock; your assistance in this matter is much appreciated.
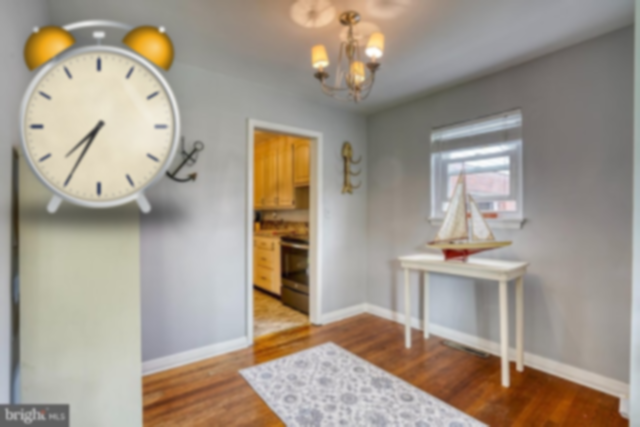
7:35
